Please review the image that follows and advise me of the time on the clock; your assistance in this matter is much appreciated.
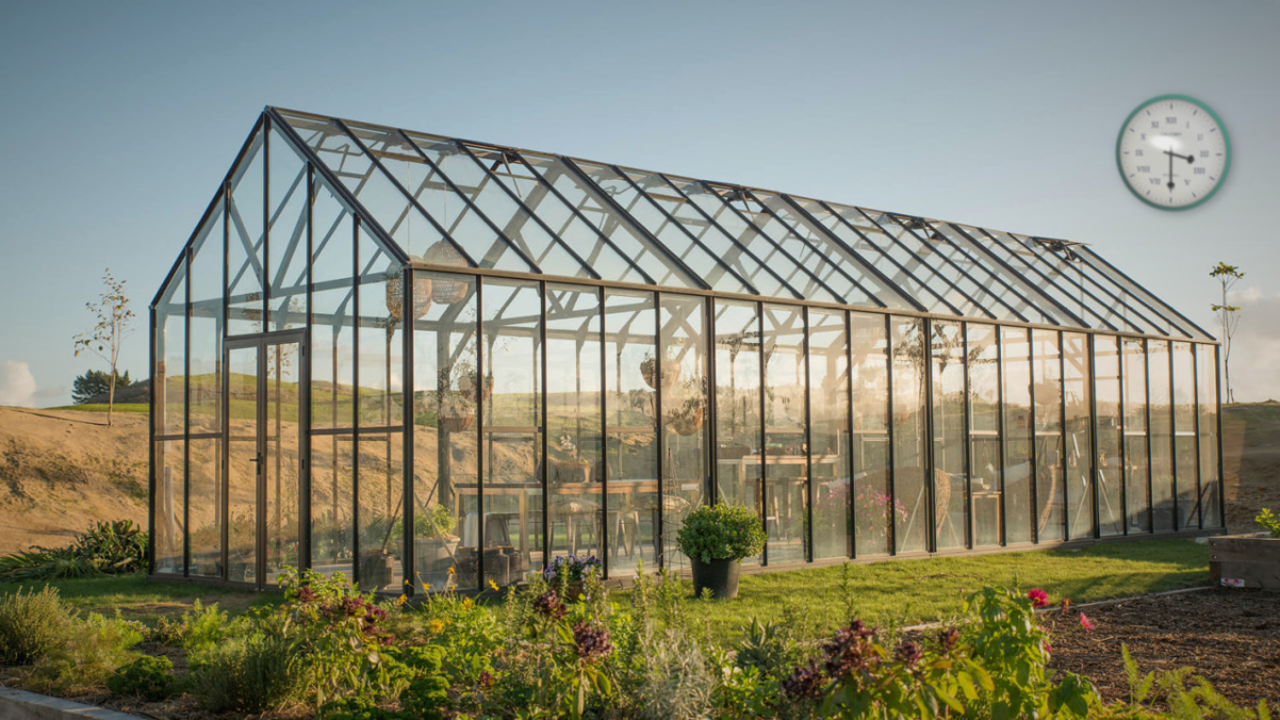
3:30
